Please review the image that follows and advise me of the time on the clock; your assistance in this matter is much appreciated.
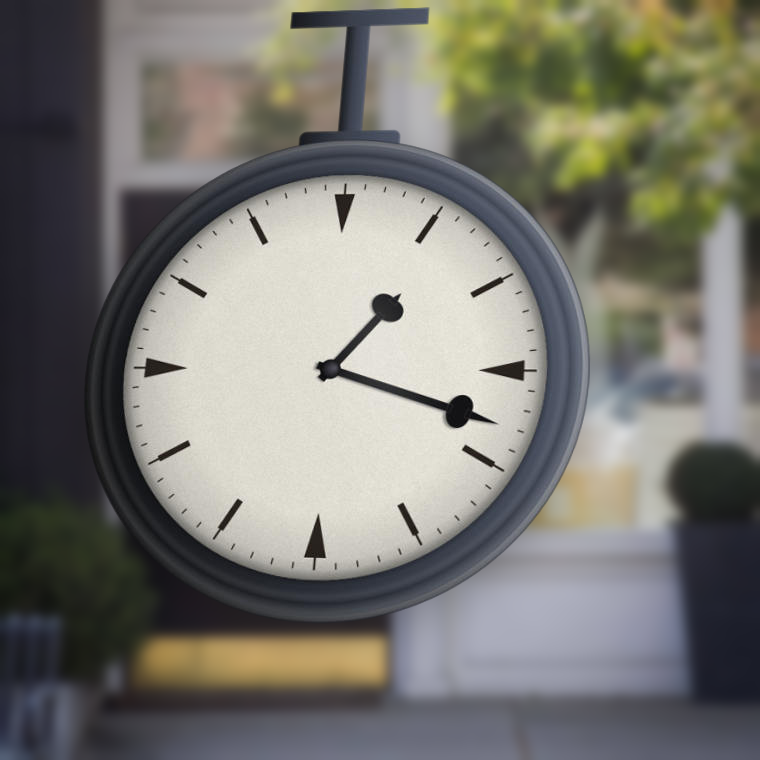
1:18
